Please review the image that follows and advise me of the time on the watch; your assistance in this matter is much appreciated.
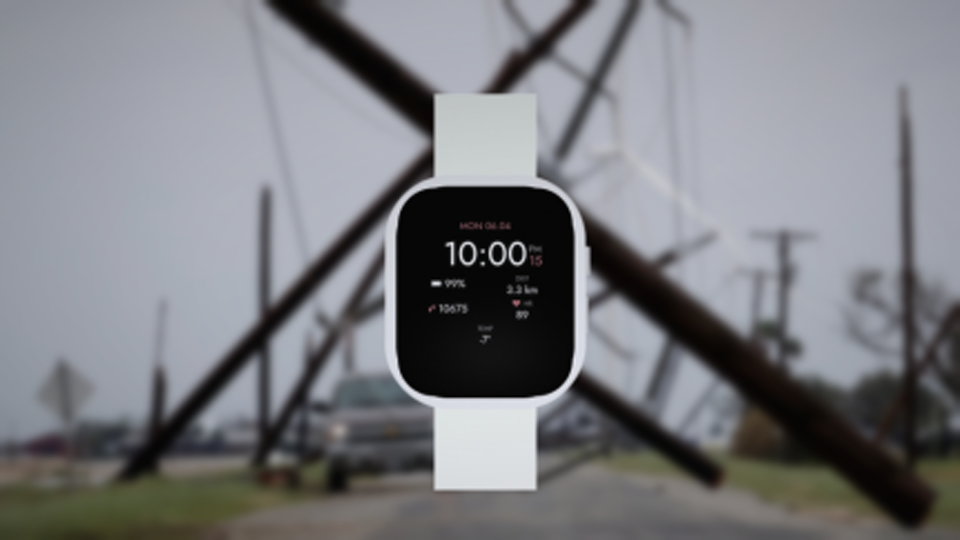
10:00
